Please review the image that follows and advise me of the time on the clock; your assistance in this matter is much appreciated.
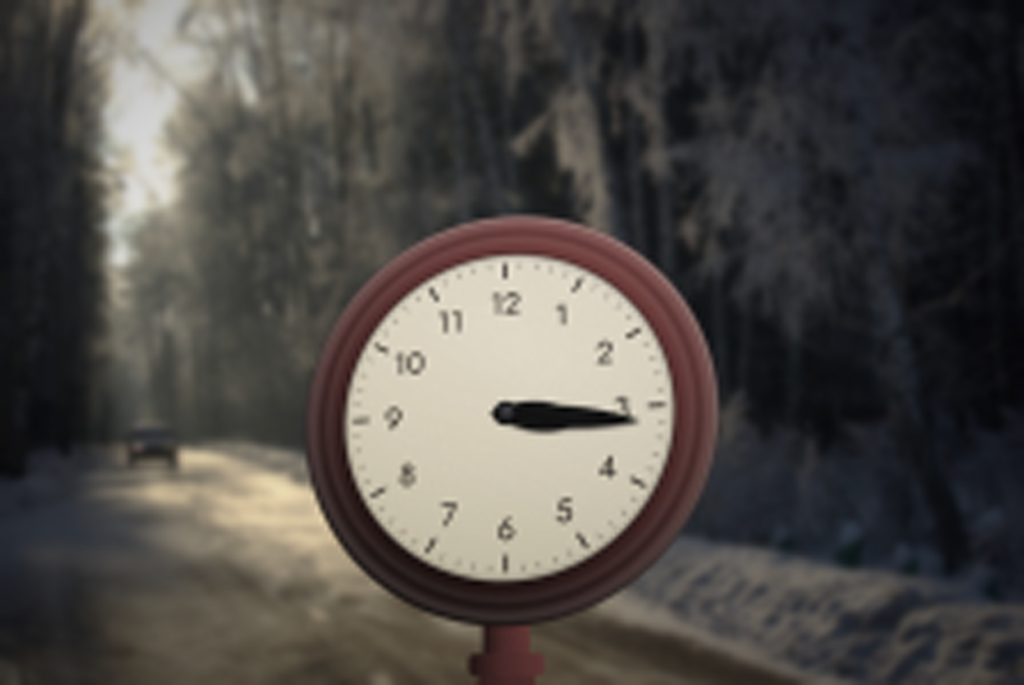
3:16
